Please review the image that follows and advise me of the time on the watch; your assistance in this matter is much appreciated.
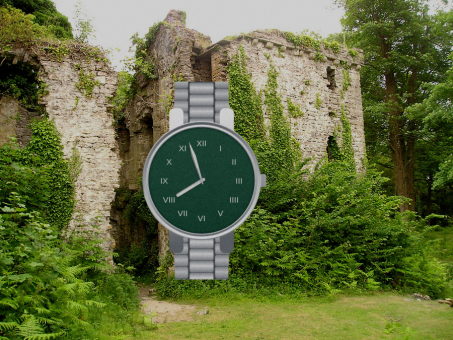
7:57
